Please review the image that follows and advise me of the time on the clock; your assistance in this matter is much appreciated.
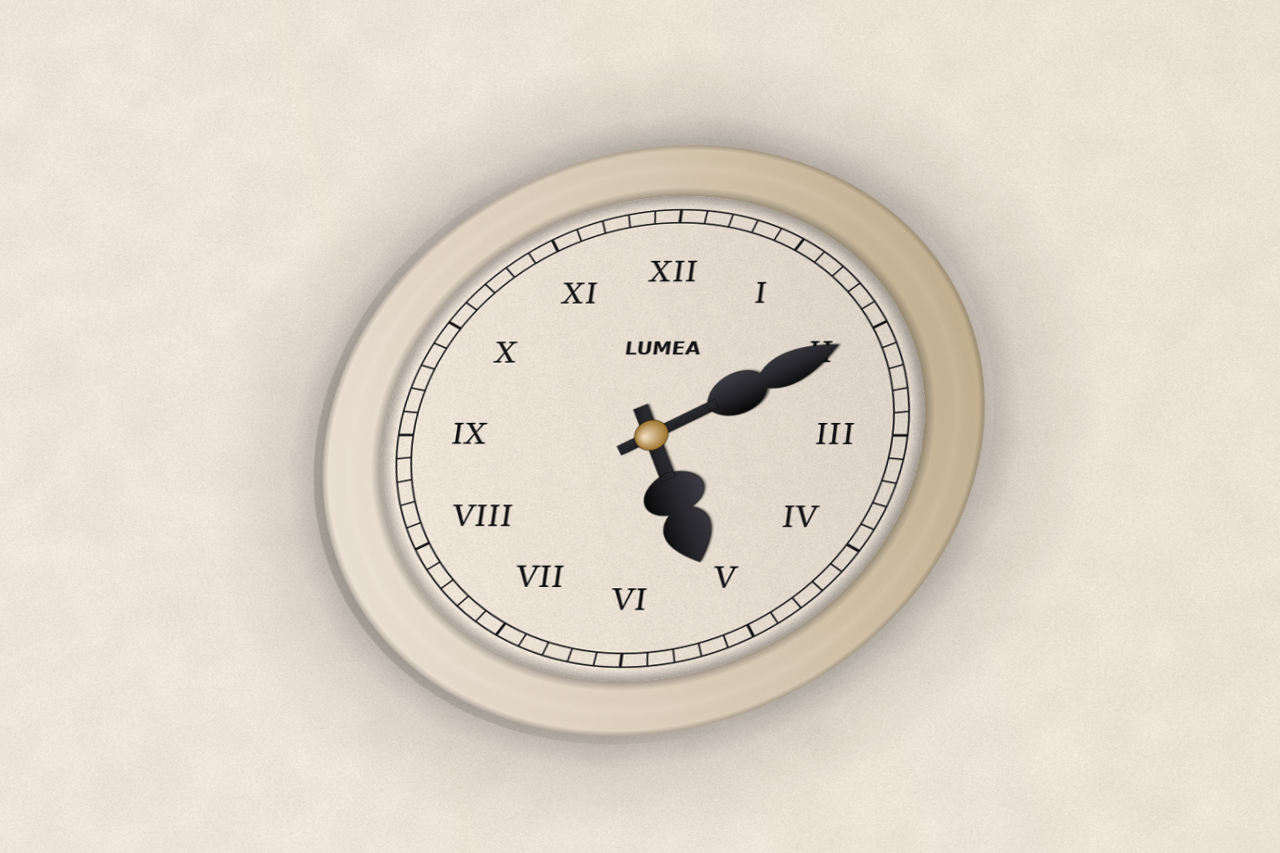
5:10
